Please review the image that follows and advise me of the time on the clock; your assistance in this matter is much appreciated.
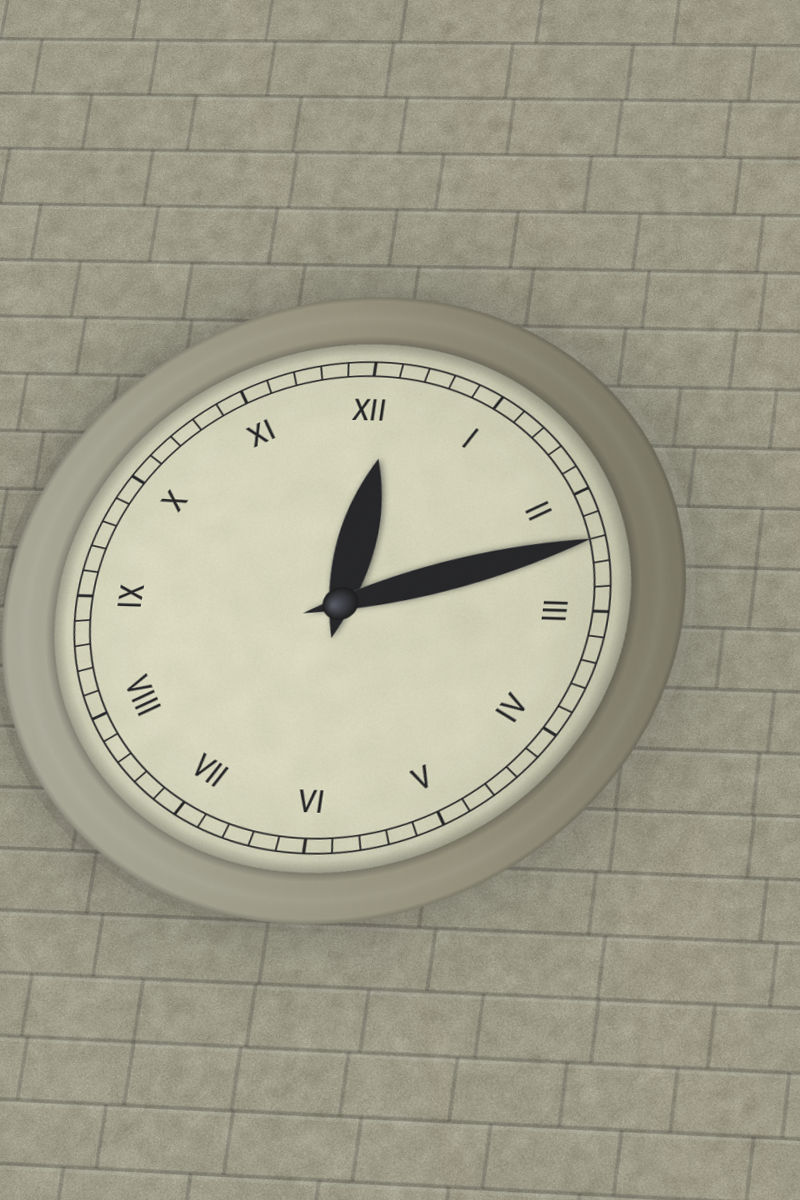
12:12
